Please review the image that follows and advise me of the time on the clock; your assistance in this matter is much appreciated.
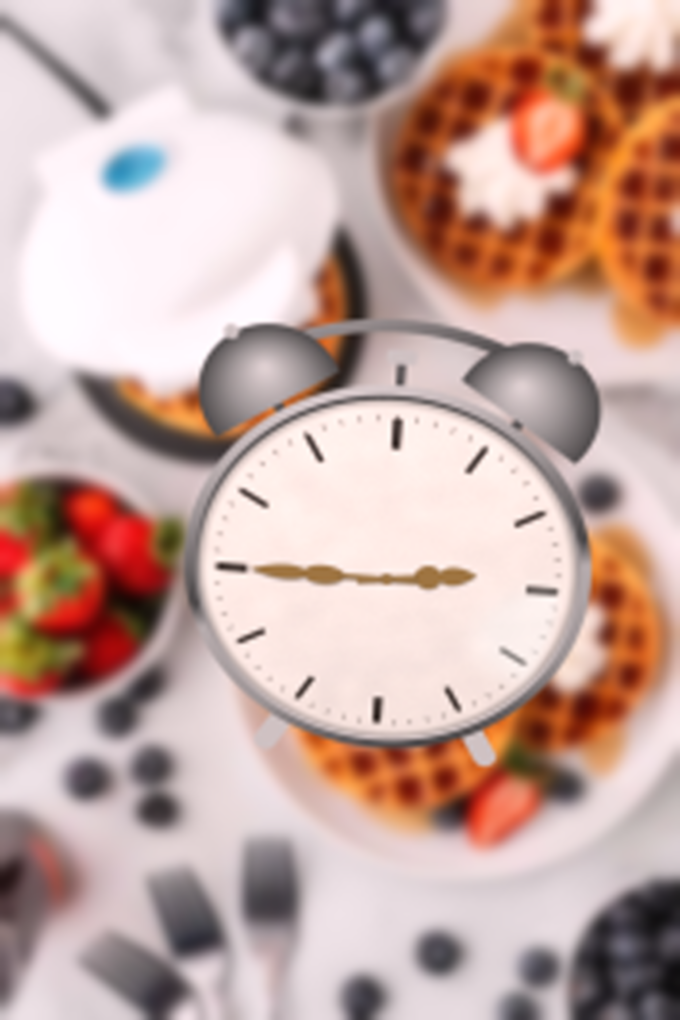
2:45
